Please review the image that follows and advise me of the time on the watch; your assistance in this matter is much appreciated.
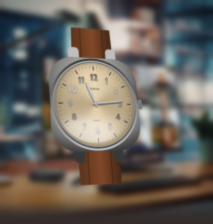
11:14
